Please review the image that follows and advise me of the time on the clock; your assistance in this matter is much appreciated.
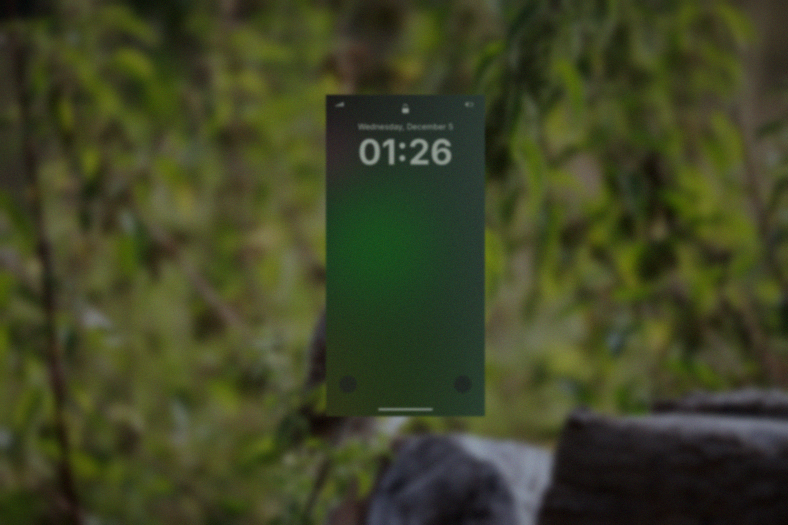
1:26
